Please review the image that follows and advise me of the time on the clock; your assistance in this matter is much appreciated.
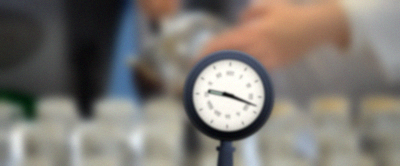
9:18
